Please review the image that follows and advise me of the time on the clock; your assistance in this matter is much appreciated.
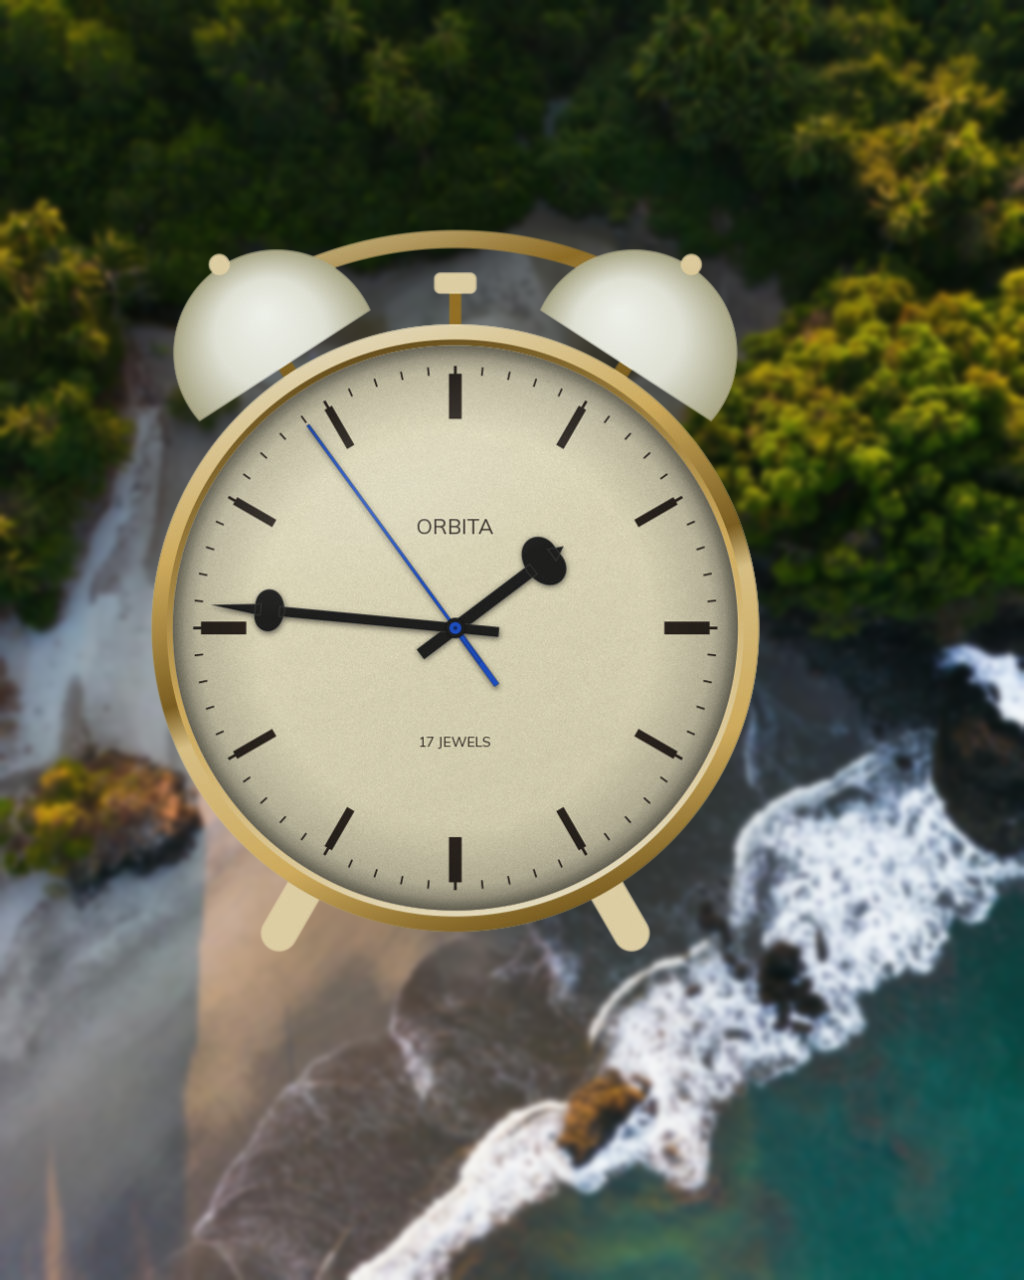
1:45:54
